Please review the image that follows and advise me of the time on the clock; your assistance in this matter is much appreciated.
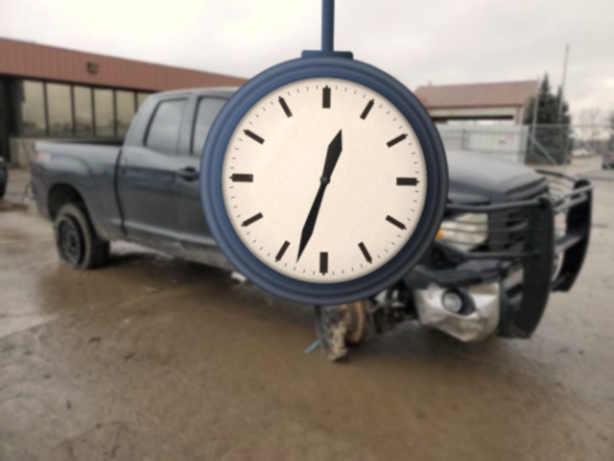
12:33
